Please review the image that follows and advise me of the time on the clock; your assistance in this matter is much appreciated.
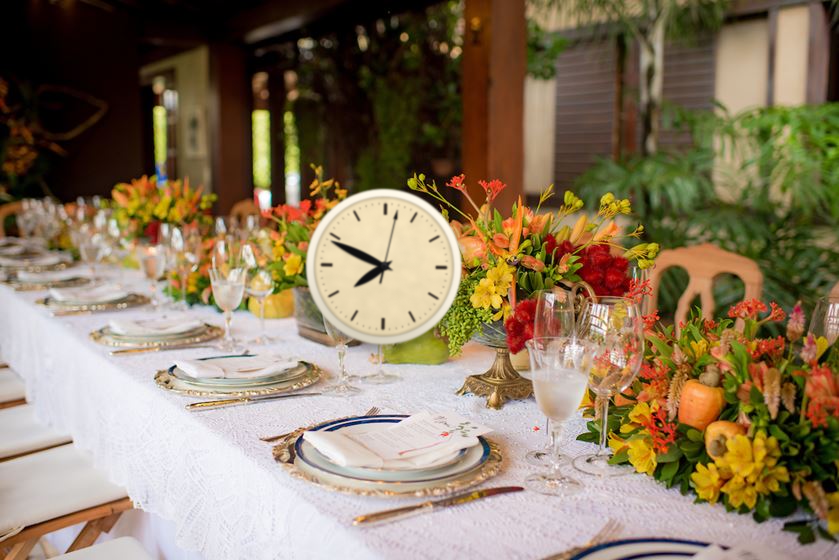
7:49:02
